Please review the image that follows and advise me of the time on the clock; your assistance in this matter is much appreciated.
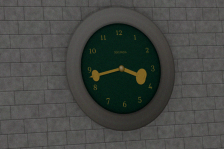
3:43
